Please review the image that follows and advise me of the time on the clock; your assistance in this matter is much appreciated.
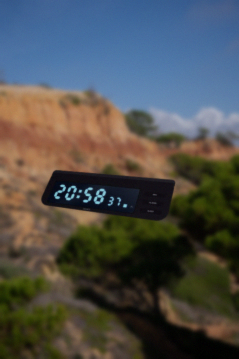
20:58:37
